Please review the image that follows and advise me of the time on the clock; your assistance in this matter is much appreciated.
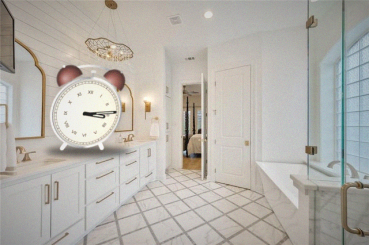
3:14
